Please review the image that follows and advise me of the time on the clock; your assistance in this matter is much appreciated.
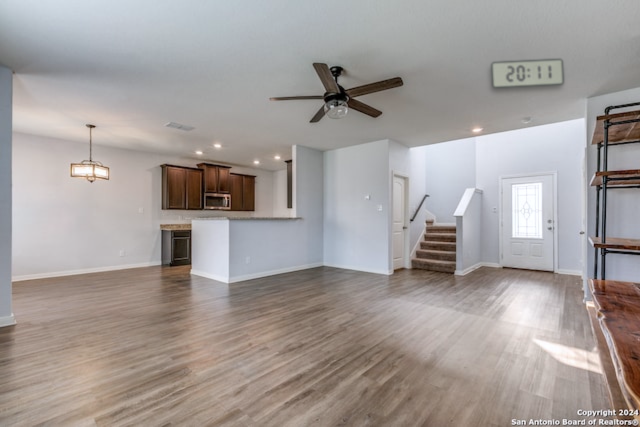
20:11
